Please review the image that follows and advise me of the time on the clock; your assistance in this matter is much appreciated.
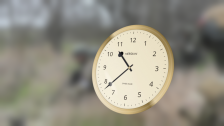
10:38
